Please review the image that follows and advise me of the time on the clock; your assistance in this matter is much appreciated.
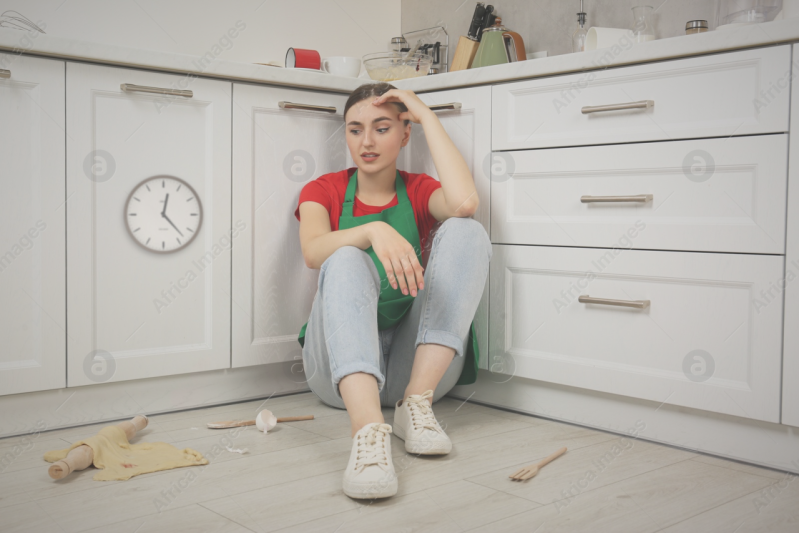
12:23
